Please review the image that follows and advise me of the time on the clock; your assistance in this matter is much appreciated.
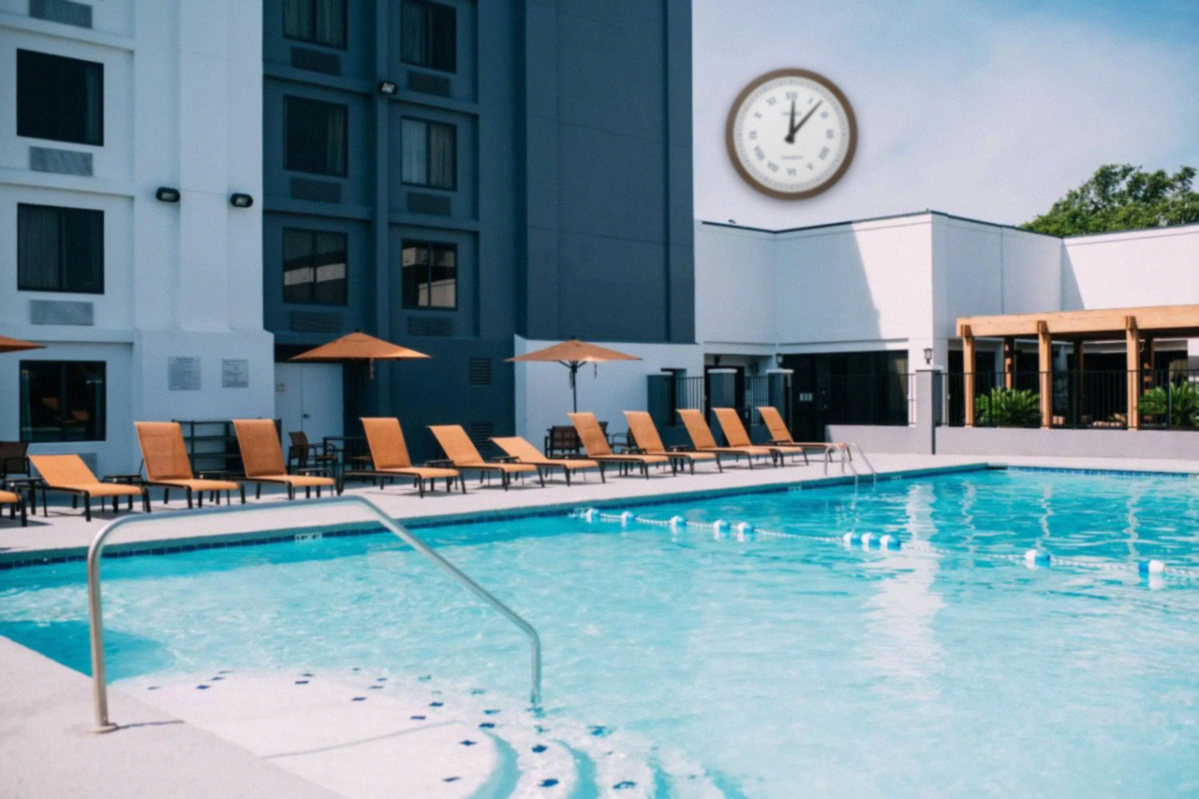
12:07
